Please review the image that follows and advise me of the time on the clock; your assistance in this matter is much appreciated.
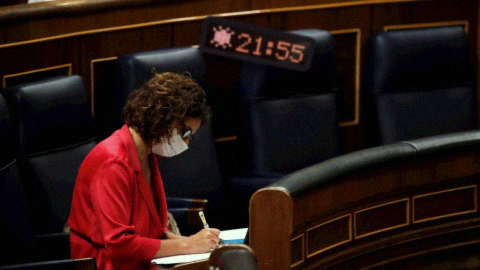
21:55
